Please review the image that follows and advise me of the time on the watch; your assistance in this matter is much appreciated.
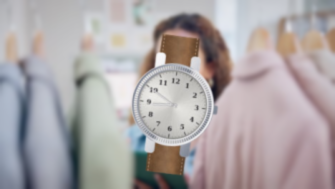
8:50
